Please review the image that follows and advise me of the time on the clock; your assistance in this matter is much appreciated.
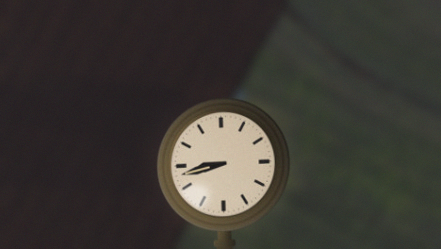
8:43
